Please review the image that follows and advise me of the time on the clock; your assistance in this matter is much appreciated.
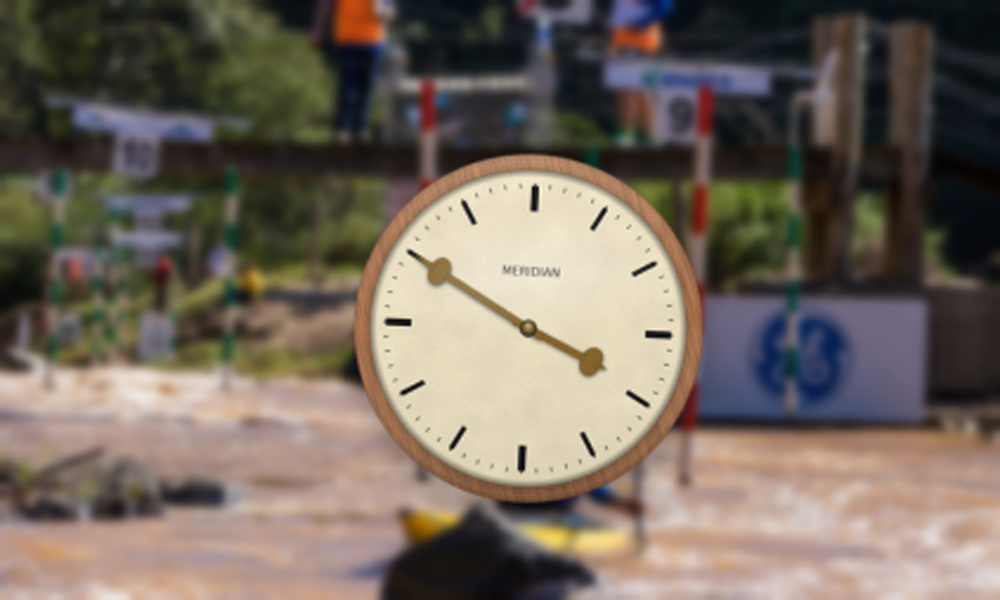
3:50
